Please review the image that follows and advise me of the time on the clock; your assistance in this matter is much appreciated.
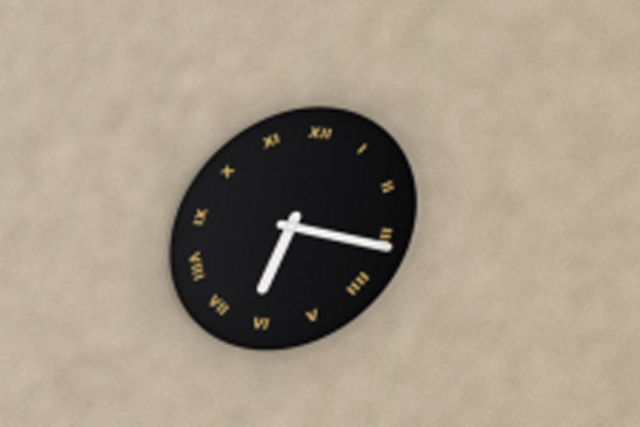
6:16
